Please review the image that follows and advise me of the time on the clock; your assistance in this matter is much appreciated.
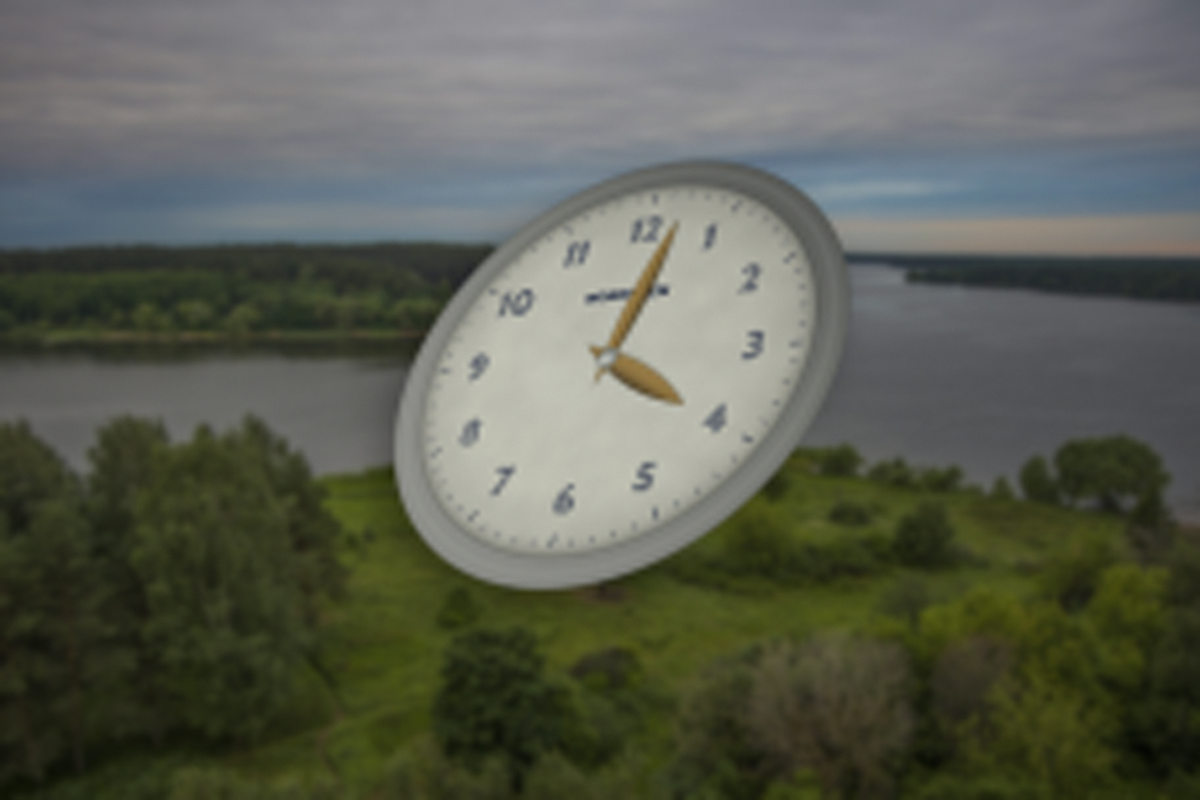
4:02
